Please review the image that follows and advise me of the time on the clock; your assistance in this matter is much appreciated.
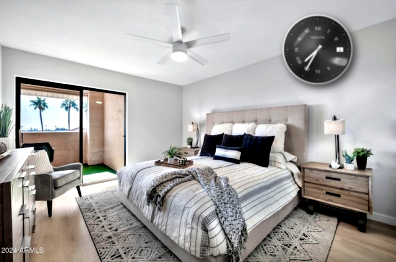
7:35
